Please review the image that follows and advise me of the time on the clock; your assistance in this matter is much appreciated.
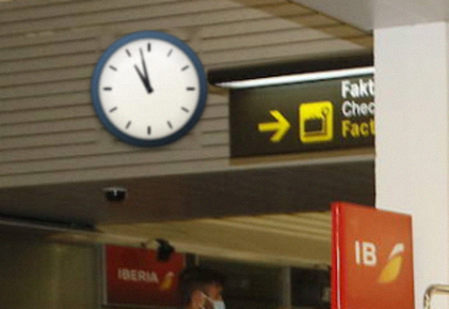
10:58
